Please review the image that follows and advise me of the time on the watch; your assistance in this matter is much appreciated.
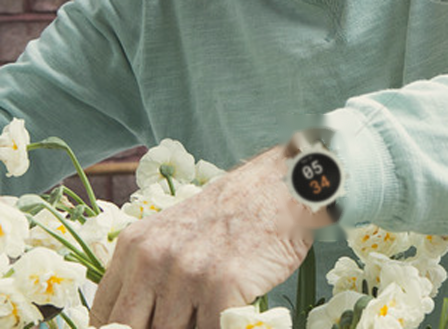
5:34
